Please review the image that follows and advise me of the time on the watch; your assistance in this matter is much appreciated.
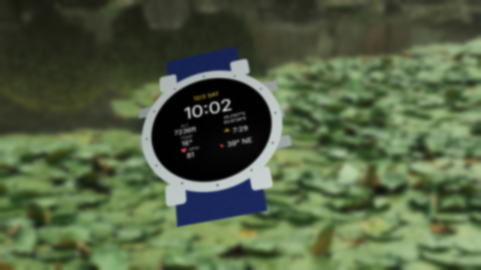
10:02
